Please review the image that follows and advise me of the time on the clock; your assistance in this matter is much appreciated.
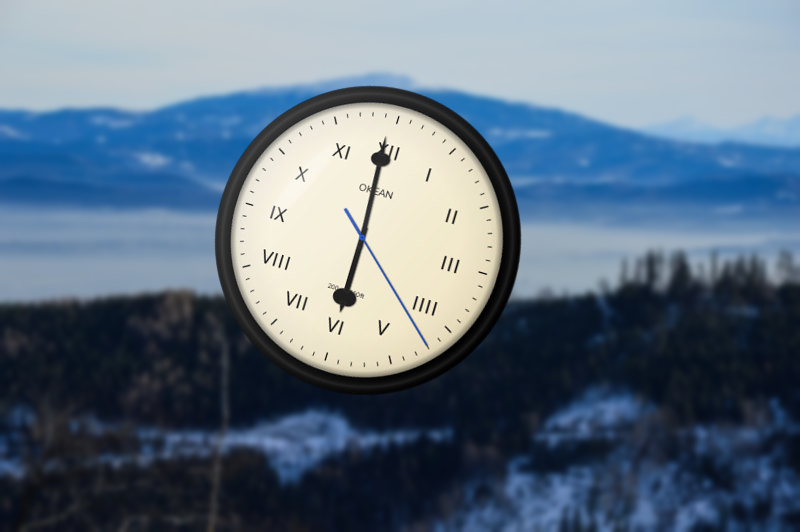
5:59:22
